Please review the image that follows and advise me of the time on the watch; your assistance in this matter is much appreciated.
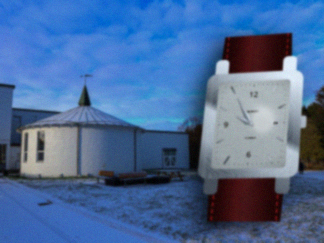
9:55
